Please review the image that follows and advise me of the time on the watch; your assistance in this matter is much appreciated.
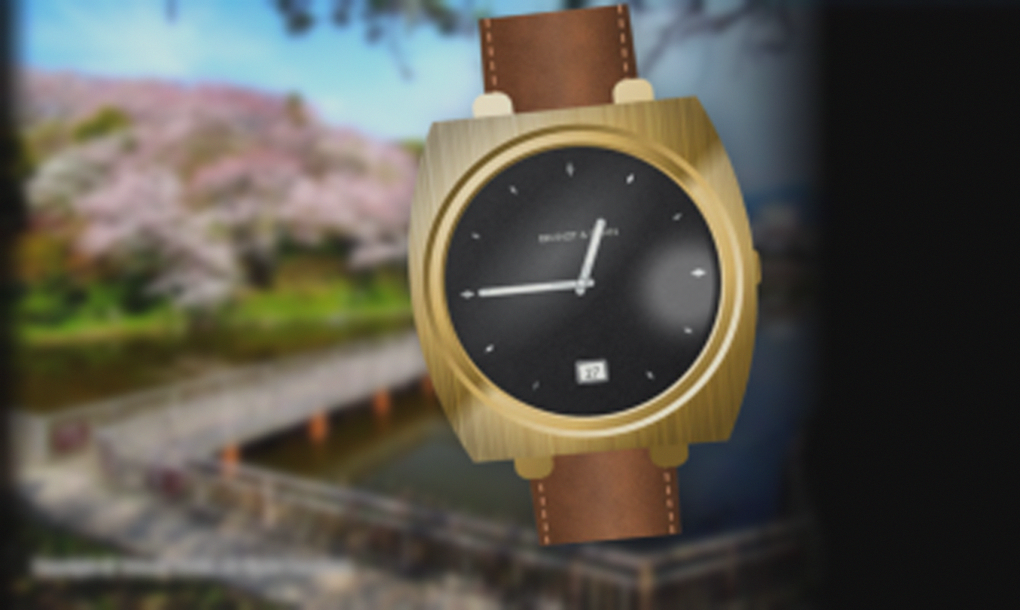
12:45
